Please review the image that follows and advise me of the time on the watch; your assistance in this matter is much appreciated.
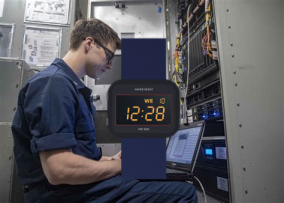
12:28
